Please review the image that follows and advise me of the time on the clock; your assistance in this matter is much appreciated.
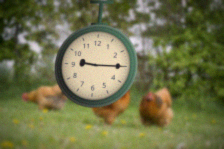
9:15
